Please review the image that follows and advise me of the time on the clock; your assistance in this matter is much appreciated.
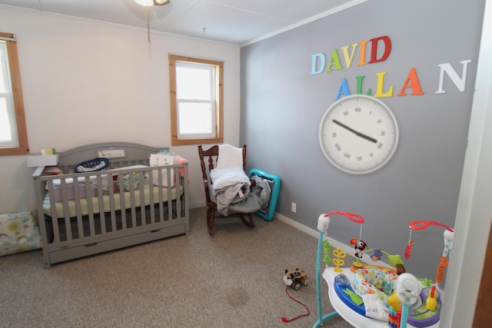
3:50
